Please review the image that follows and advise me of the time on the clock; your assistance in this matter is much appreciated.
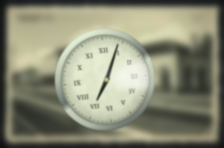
7:04
